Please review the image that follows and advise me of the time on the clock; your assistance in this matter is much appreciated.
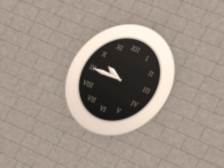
9:45
